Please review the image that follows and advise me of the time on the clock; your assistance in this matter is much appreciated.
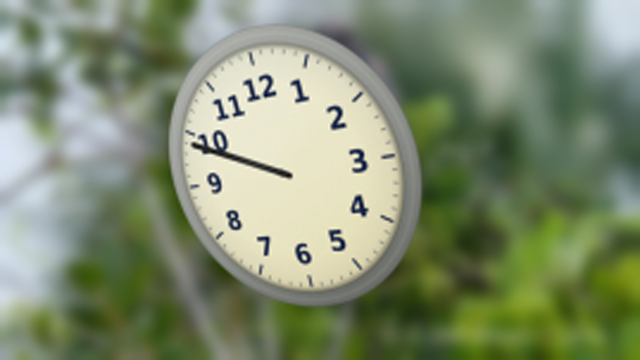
9:49
